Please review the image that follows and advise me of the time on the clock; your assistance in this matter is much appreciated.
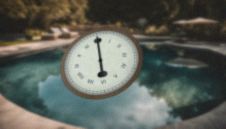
6:00
